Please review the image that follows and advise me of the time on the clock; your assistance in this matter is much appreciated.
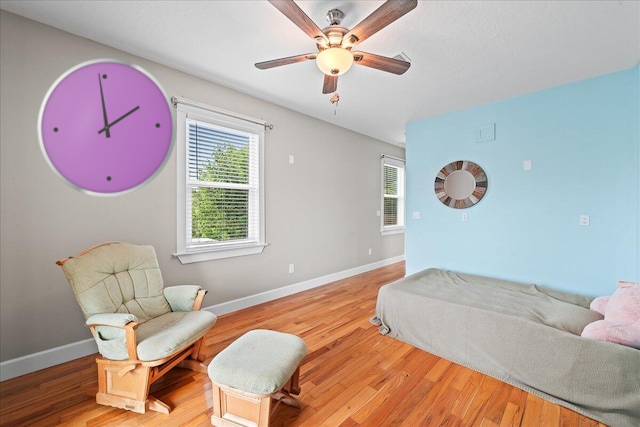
1:59
